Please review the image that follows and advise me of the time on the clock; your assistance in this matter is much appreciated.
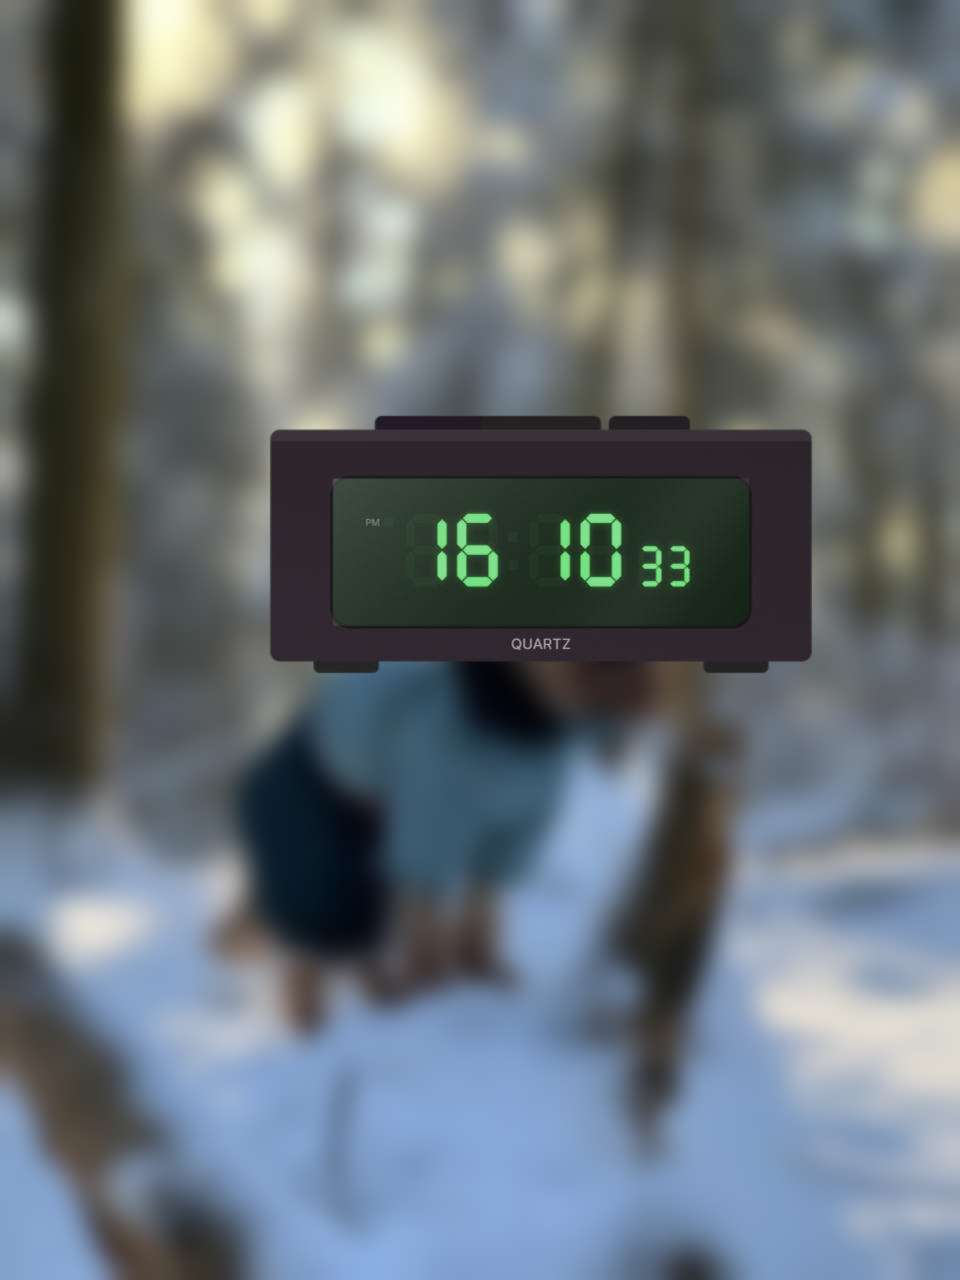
16:10:33
